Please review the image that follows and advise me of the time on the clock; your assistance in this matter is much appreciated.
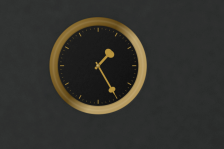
1:25
